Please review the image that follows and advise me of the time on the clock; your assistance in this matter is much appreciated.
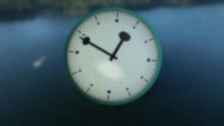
12:49
